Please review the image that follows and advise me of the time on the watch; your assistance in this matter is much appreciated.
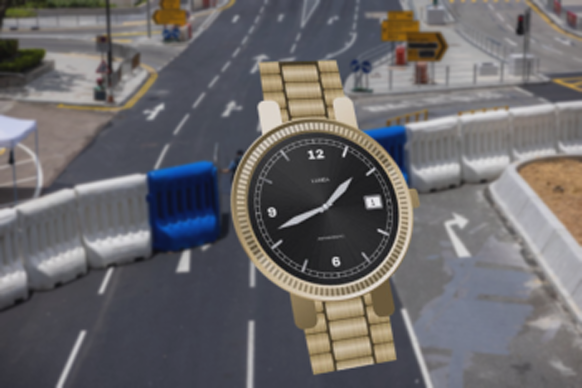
1:42
